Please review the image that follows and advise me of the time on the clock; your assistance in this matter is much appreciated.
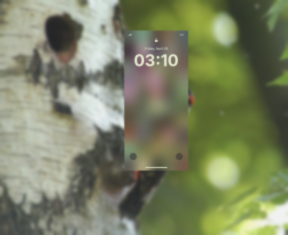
3:10
